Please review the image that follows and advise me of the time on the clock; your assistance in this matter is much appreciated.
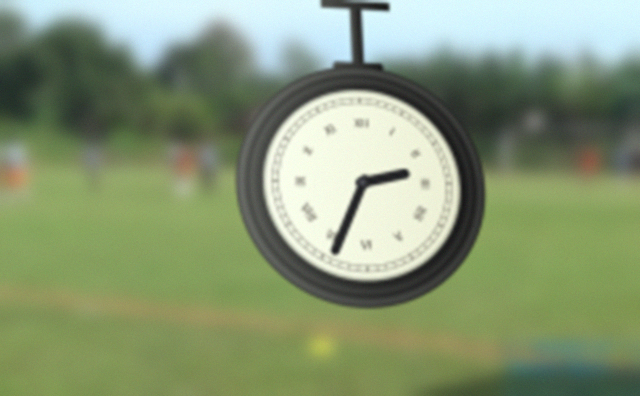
2:34
